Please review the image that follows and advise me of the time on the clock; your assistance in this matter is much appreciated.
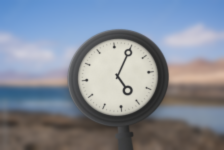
5:05
